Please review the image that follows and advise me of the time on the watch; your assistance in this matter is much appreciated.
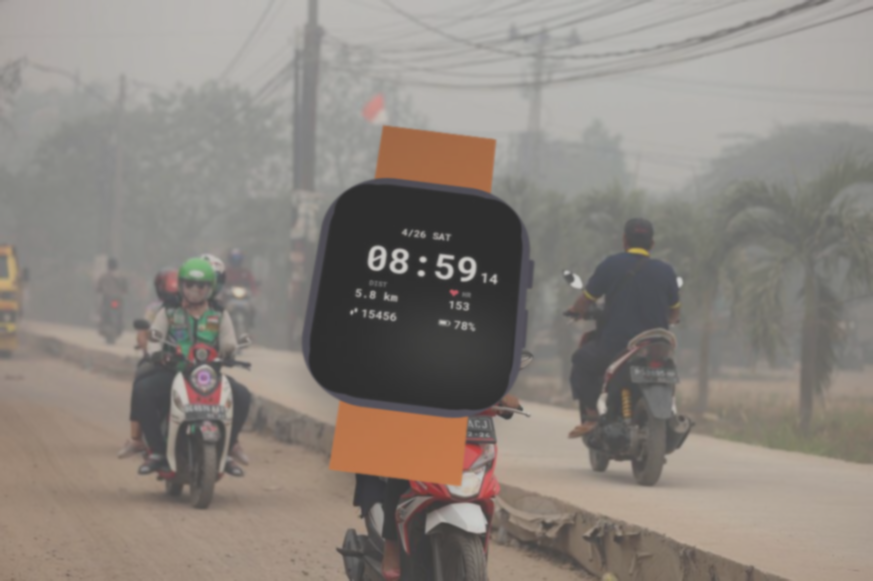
8:59:14
